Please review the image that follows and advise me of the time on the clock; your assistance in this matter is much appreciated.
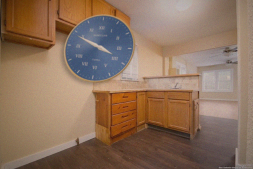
3:49
